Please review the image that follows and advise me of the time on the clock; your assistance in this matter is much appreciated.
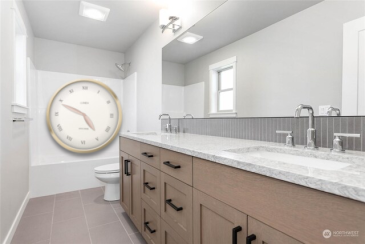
4:49
